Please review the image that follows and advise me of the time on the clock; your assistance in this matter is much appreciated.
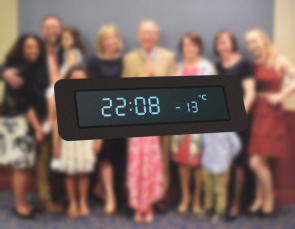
22:08
